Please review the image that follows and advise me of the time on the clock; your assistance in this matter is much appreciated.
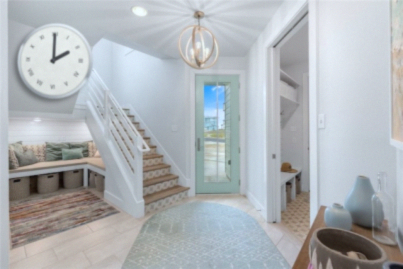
2:00
